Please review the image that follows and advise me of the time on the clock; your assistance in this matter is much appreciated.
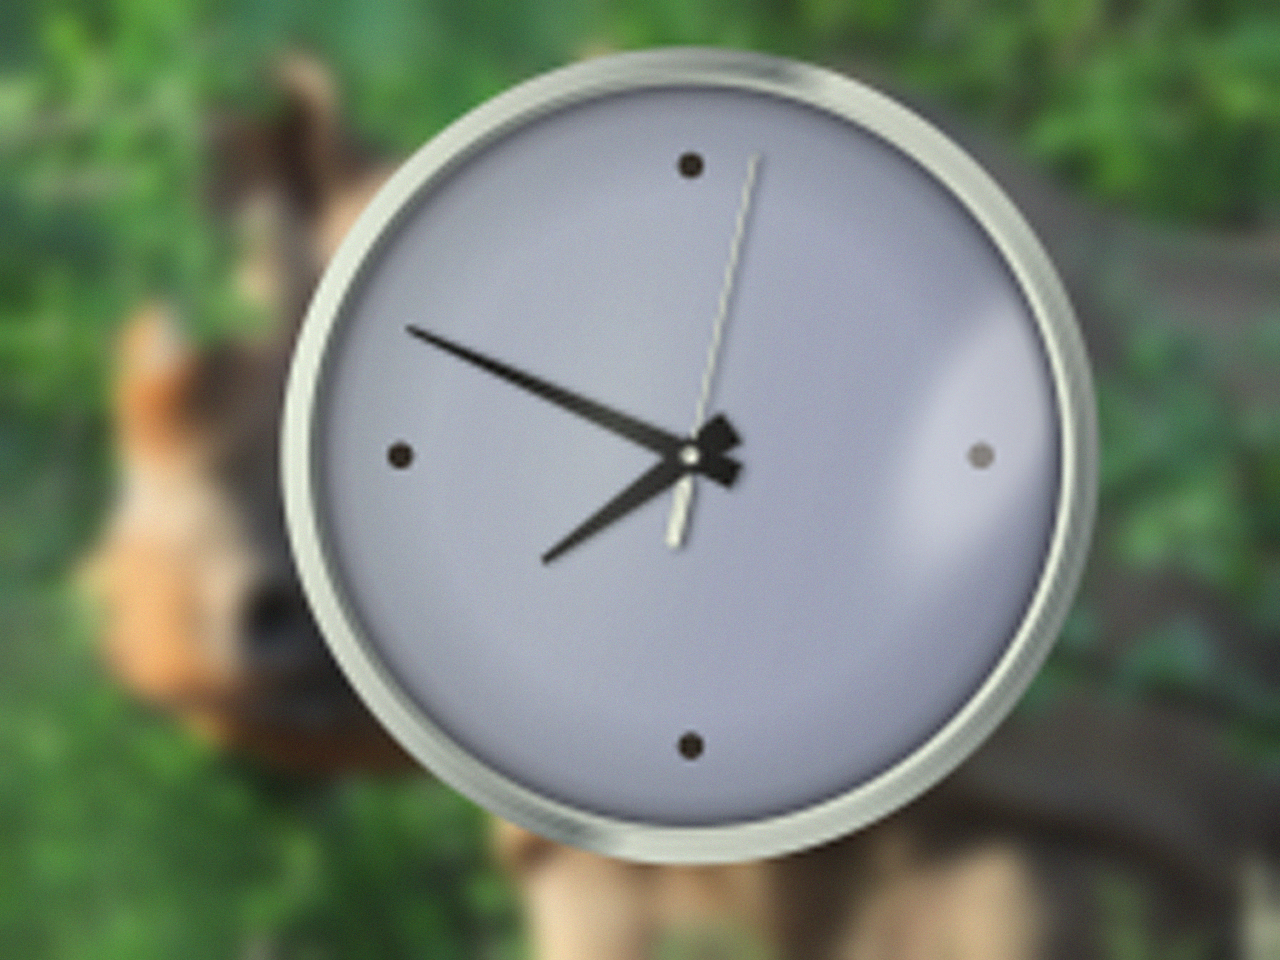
7:49:02
